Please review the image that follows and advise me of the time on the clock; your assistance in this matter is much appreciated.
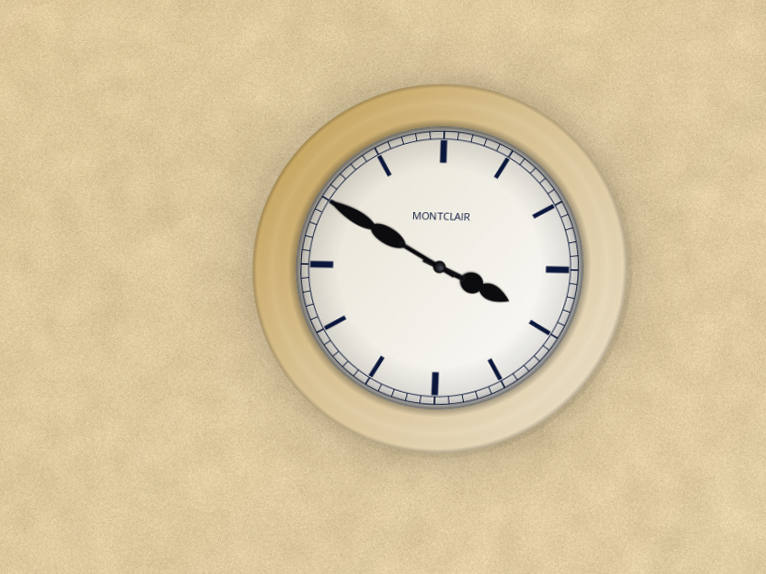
3:50
